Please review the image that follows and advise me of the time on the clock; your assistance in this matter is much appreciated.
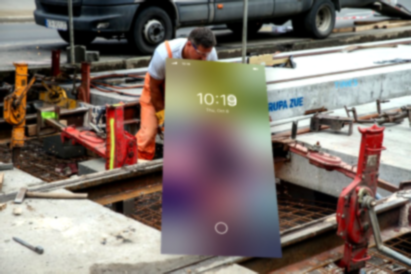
10:19
